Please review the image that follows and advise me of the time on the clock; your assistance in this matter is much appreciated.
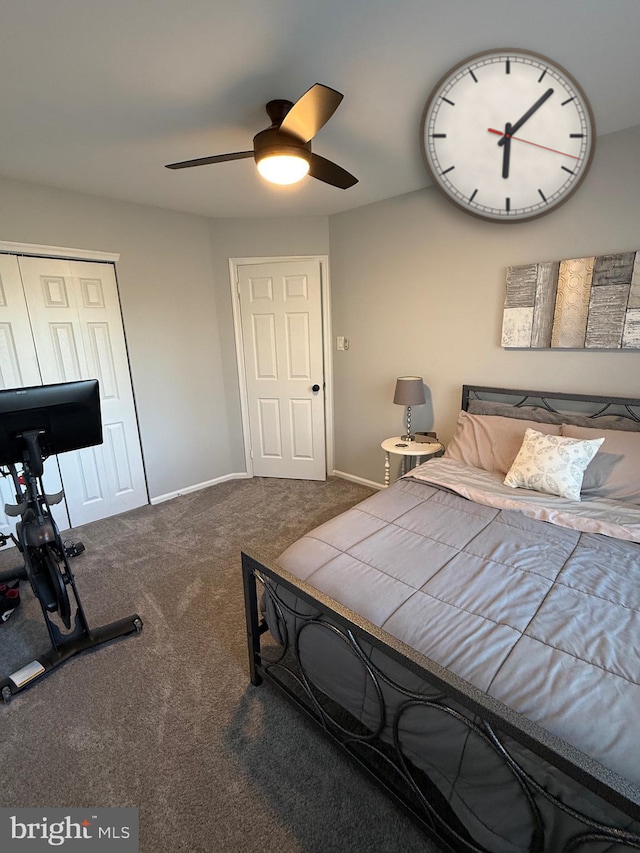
6:07:18
